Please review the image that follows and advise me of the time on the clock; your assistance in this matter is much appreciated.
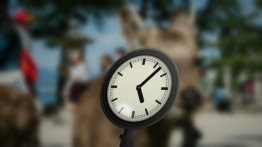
5:07
